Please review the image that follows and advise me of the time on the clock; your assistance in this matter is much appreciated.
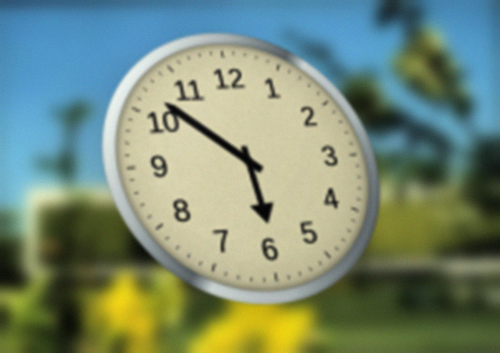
5:52
